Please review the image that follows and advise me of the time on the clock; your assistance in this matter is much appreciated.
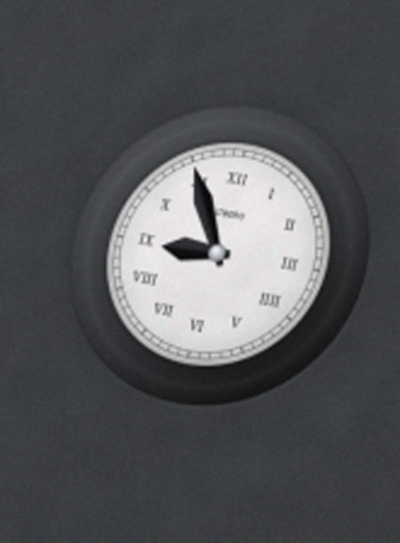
8:55
